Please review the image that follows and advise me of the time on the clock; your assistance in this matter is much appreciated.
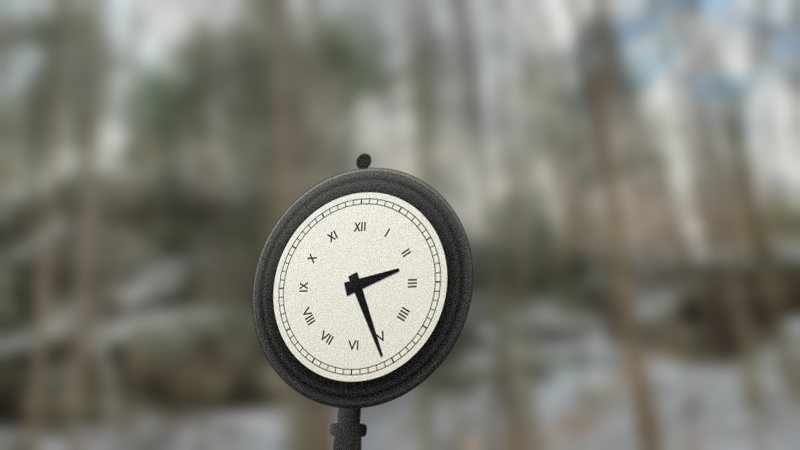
2:26
